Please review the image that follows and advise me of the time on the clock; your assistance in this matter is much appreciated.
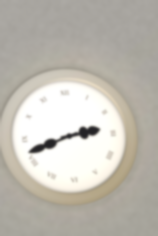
2:42
